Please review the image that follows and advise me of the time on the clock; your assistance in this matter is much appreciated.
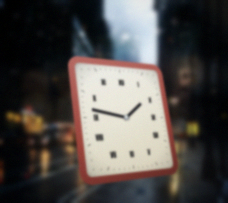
1:47
